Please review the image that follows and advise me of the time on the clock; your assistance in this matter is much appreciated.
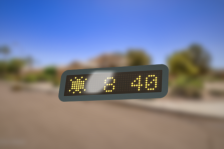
8:40
